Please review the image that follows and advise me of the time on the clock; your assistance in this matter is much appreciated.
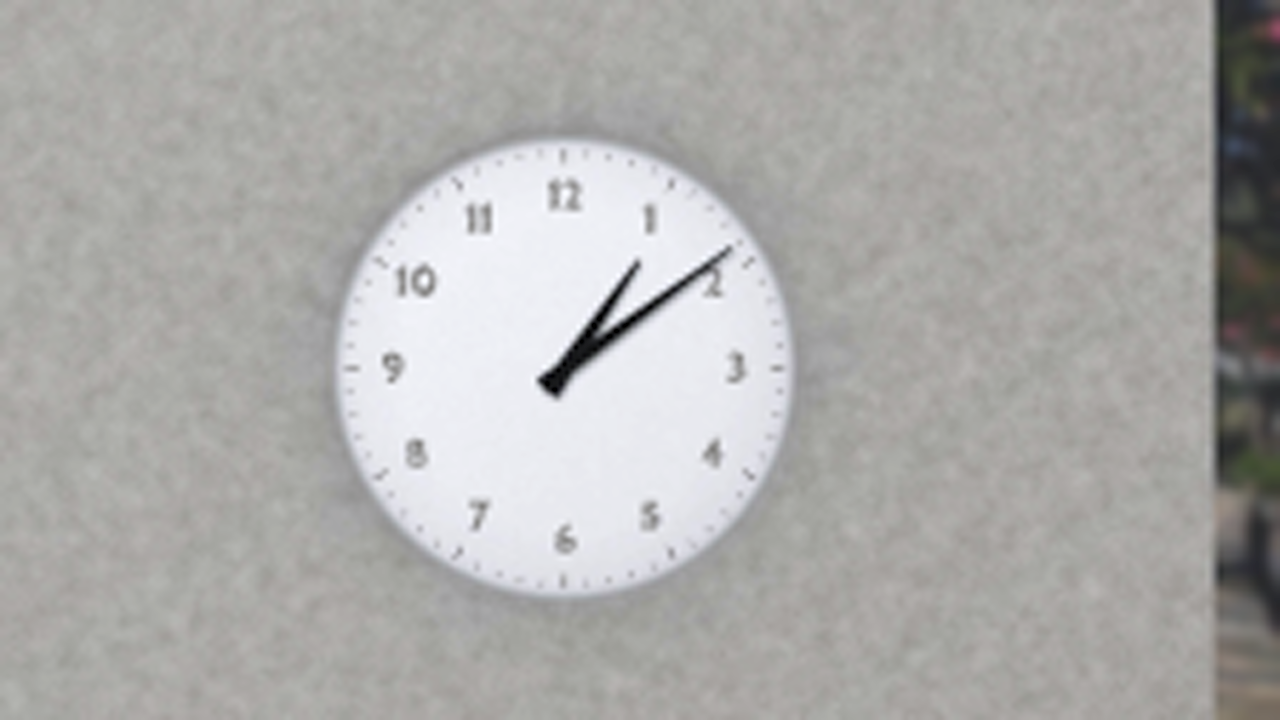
1:09
